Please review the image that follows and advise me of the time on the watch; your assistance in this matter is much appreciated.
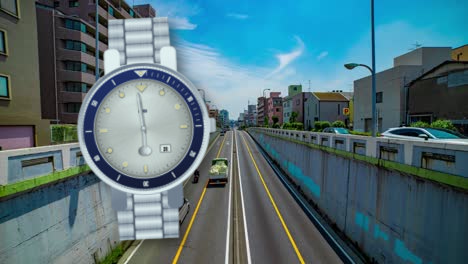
5:59
